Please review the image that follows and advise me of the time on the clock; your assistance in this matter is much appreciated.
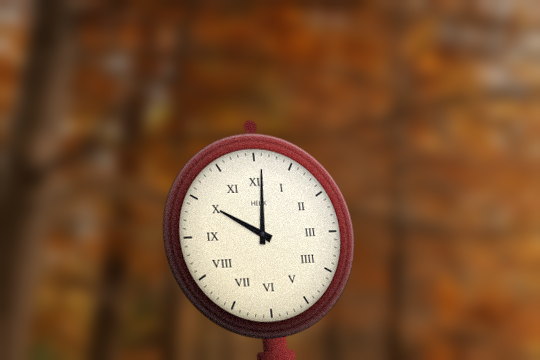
10:01
